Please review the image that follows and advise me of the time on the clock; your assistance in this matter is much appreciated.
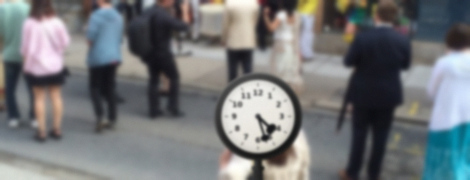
4:27
